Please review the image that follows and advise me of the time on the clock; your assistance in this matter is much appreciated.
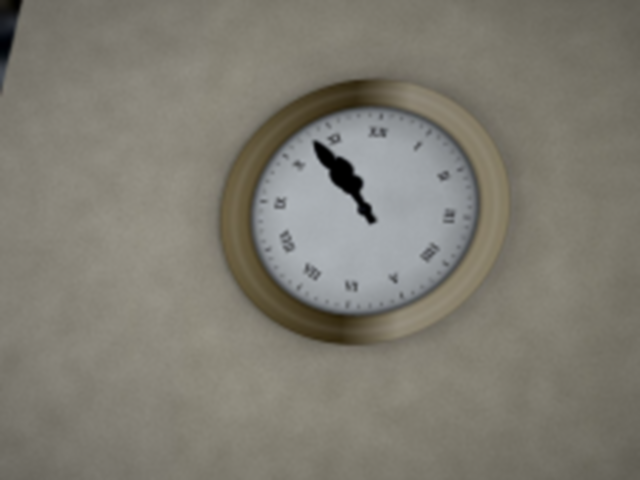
10:53
